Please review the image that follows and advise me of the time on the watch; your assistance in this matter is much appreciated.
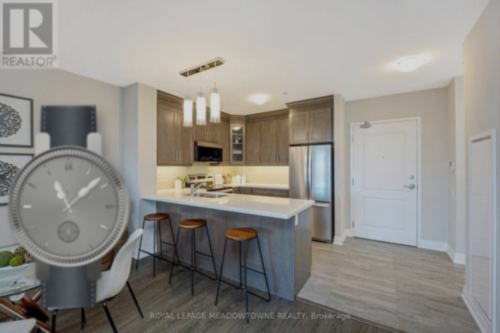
11:08
